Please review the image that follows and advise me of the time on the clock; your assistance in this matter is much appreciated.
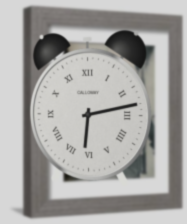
6:13
